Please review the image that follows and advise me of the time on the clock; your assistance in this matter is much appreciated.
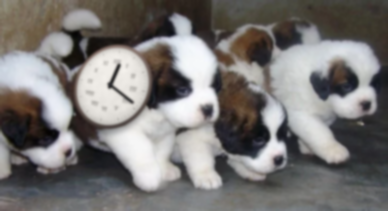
12:19
